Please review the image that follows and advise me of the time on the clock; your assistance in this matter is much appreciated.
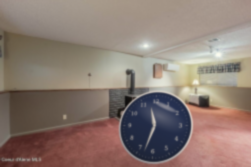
11:33
